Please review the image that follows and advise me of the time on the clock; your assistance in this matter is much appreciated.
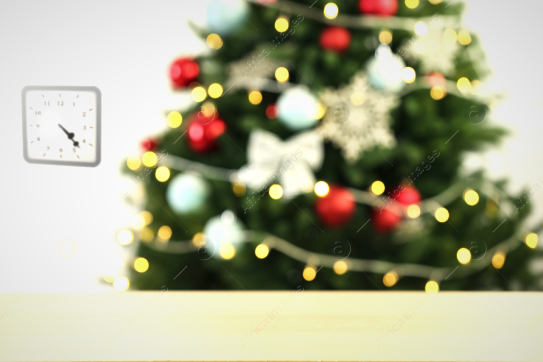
4:23
